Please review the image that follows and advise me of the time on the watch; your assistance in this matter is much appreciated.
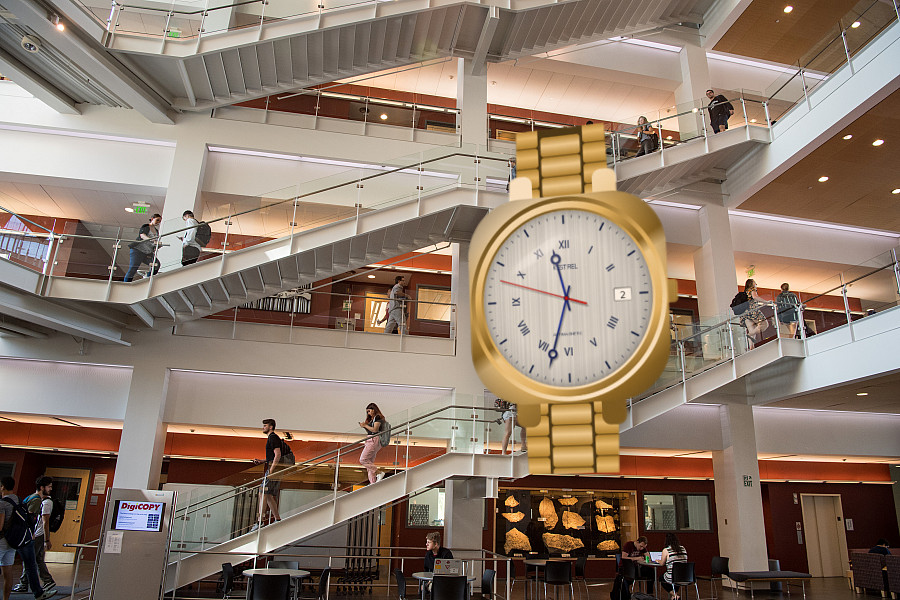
11:32:48
